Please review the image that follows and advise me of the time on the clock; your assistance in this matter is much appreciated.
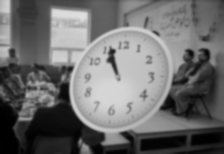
10:56
